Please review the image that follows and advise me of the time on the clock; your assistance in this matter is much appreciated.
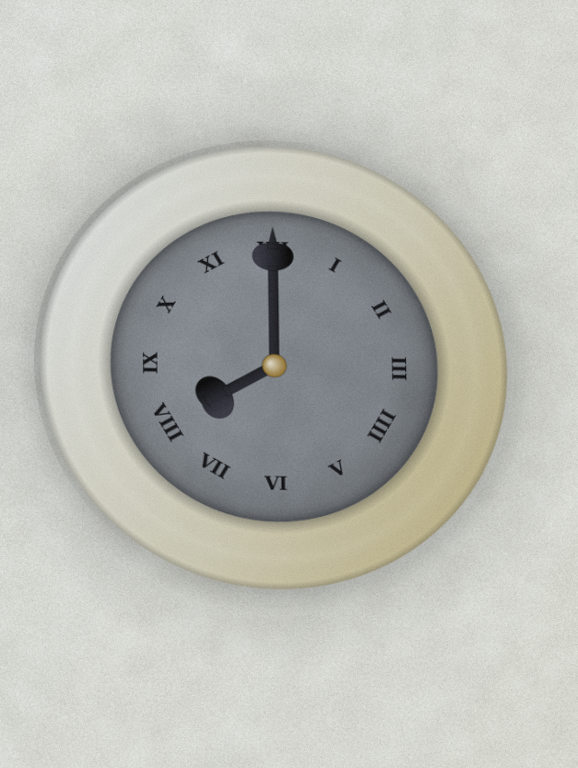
8:00
